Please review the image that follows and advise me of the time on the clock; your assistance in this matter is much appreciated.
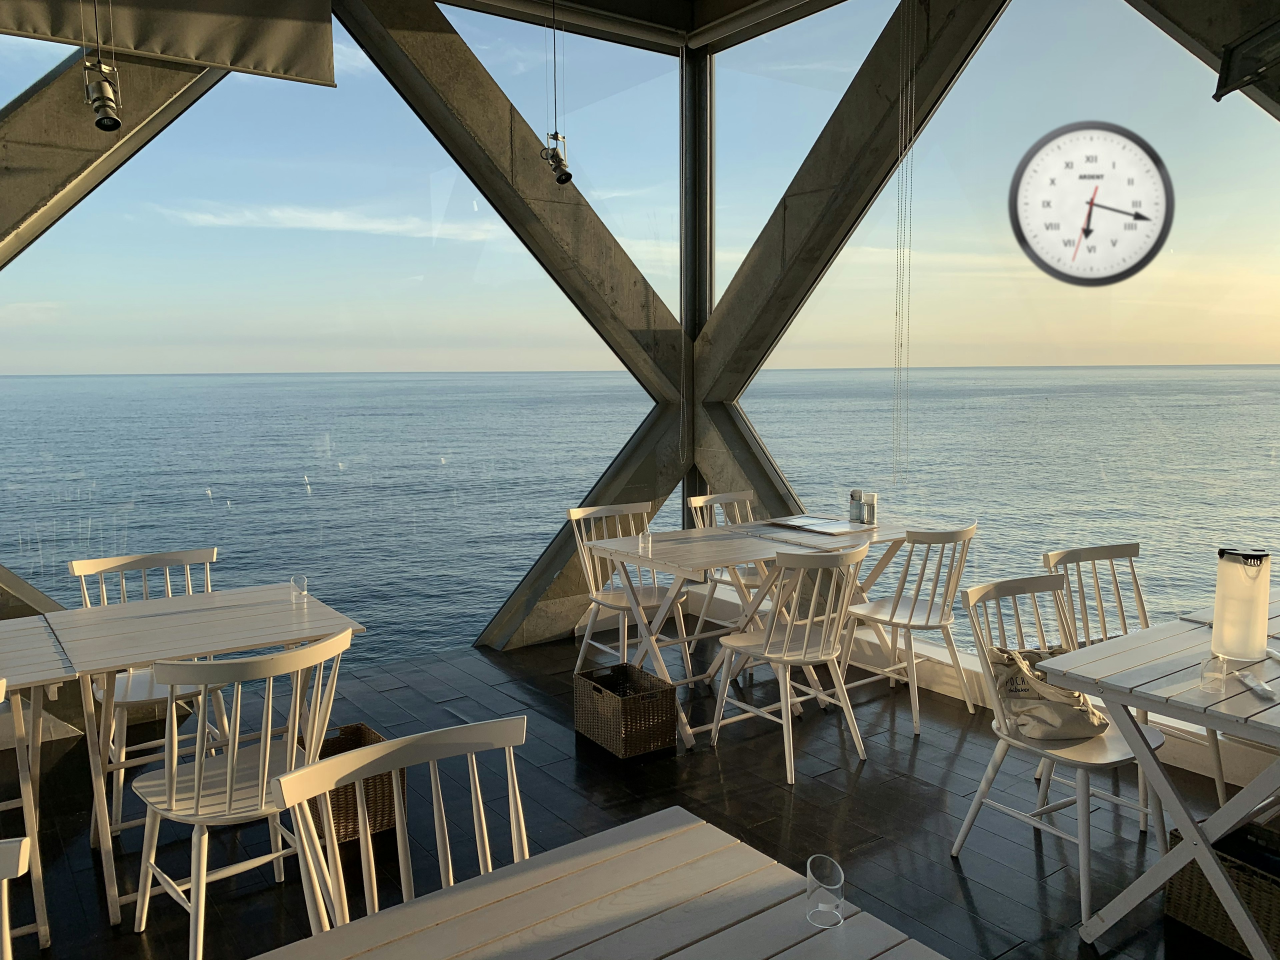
6:17:33
